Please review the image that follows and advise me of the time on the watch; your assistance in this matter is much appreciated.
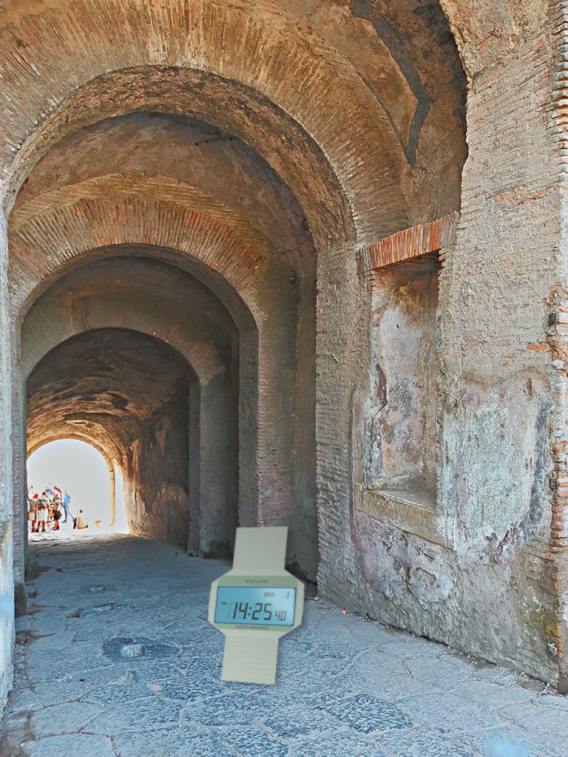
14:25:40
